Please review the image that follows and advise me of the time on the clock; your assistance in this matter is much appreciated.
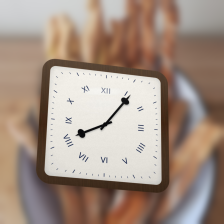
8:06
